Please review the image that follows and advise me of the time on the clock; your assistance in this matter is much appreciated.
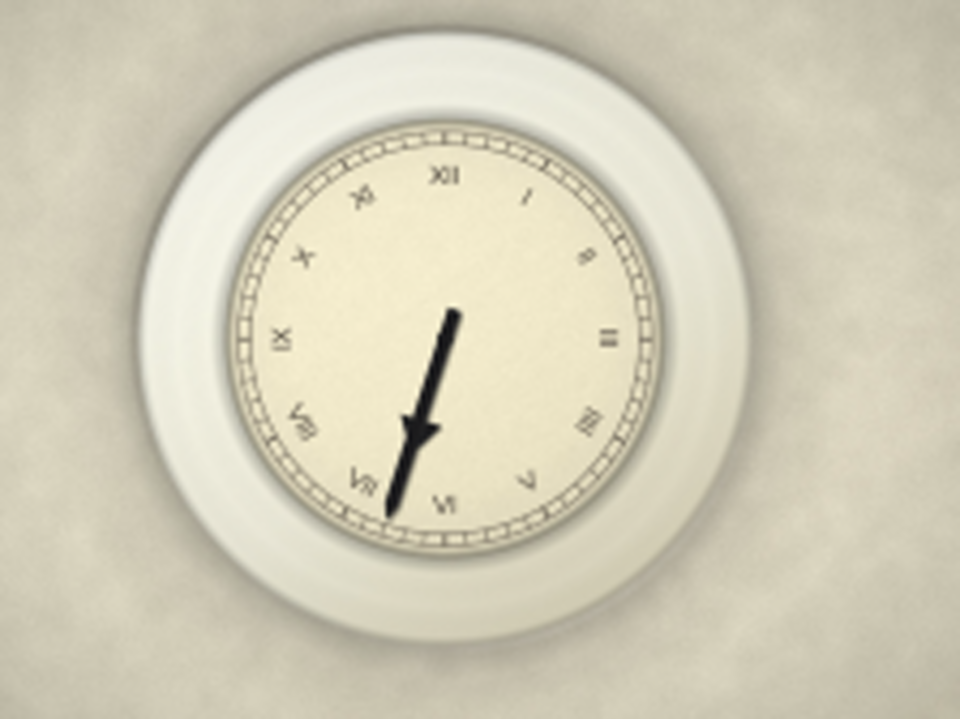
6:33
